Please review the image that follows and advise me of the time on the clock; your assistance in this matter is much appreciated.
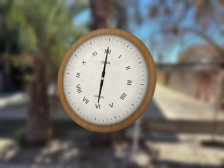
6:00
